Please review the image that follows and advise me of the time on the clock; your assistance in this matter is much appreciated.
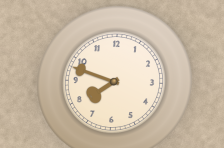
7:48
